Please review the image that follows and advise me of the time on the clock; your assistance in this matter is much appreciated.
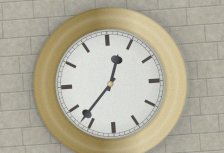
12:37
